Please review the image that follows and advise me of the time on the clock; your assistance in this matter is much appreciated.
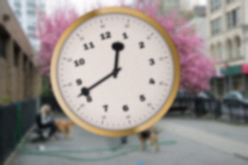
12:42
